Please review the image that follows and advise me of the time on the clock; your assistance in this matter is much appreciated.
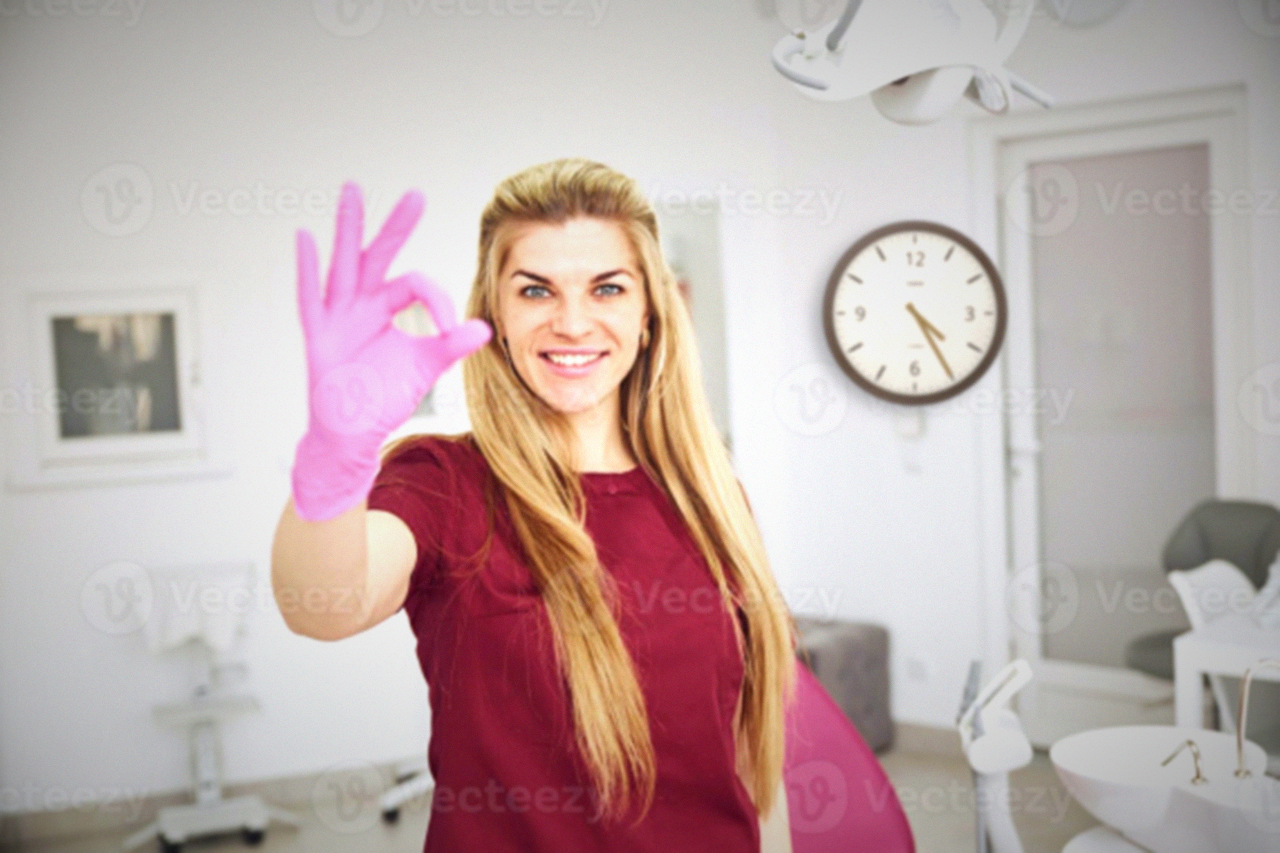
4:25
